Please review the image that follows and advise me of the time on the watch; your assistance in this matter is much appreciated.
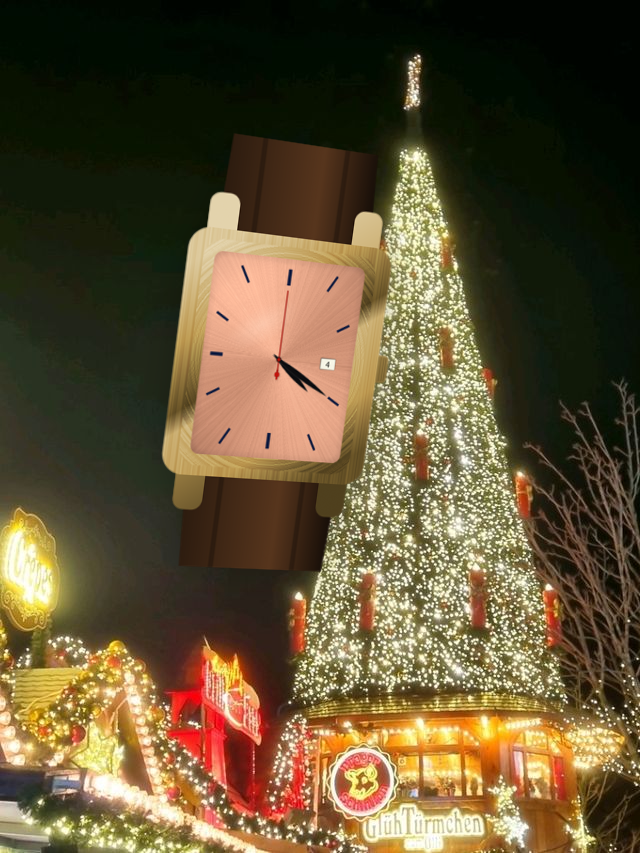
4:20:00
